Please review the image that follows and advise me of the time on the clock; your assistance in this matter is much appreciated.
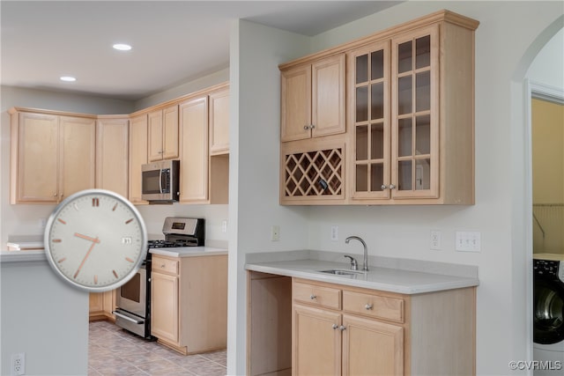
9:35
